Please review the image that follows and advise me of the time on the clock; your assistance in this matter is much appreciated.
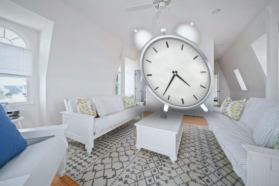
4:37
